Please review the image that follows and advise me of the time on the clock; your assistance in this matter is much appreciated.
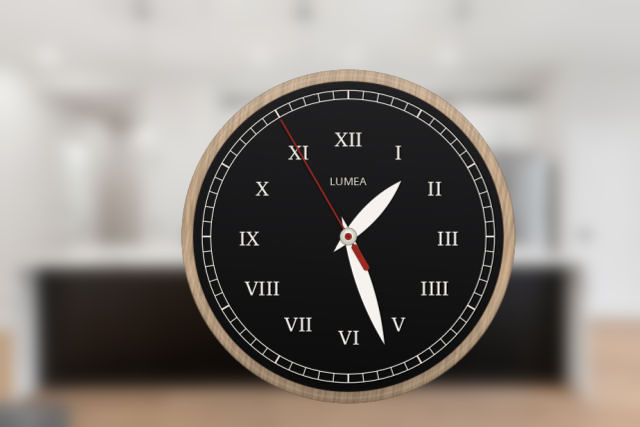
1:26:55
